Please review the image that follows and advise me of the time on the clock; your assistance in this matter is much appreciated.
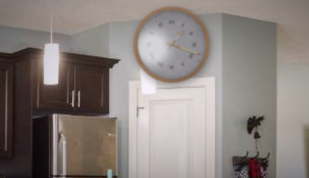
1:18
